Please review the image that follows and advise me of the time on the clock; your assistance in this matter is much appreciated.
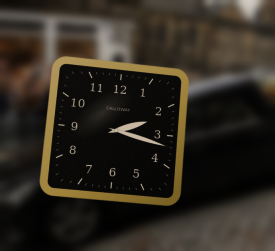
2:17
